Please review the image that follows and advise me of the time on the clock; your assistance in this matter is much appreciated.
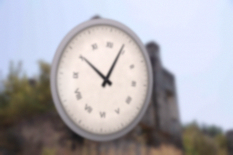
10:04
